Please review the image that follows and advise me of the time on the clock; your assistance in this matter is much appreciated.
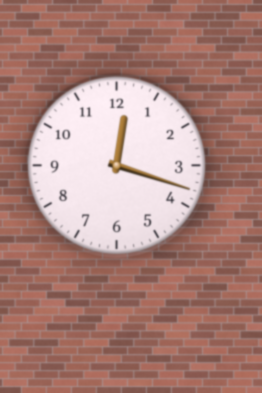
12:18
